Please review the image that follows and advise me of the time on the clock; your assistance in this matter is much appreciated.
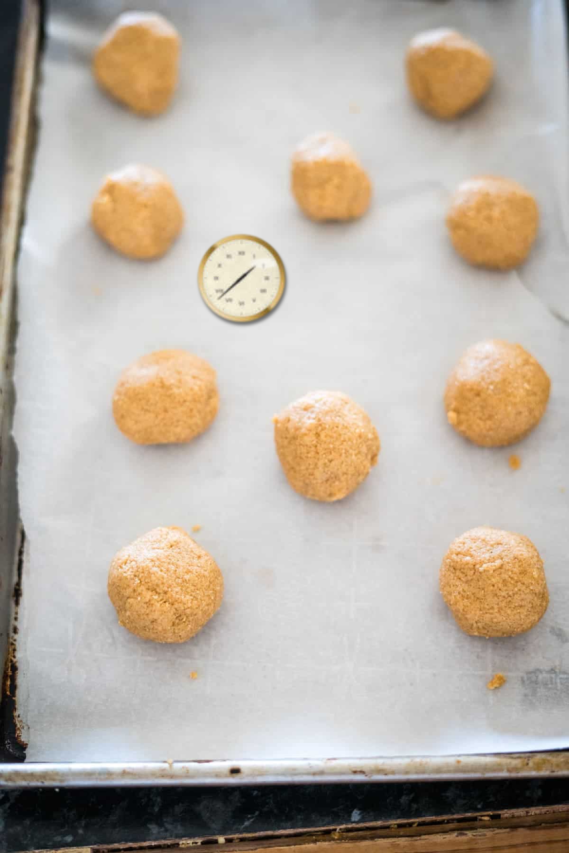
1:38
